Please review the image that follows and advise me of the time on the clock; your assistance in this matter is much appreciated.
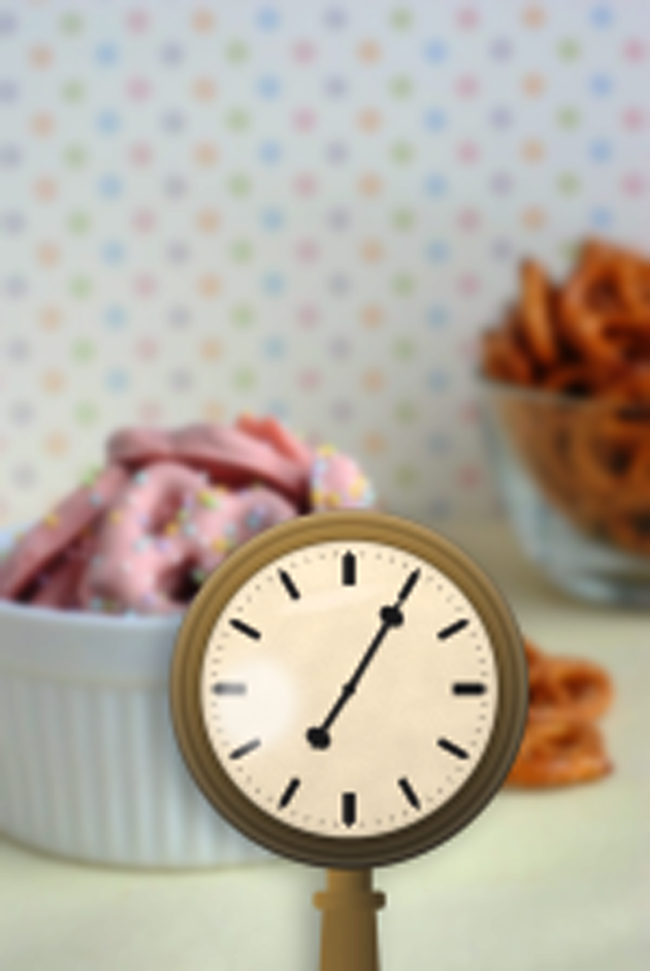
7:05
